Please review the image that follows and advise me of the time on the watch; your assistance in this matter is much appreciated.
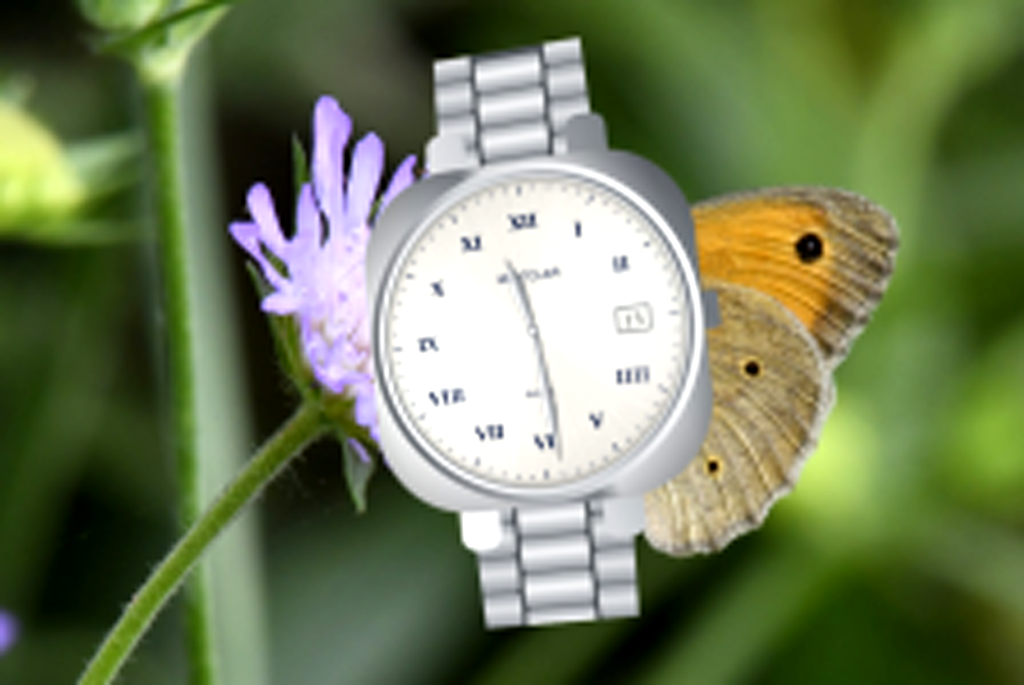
11:29
